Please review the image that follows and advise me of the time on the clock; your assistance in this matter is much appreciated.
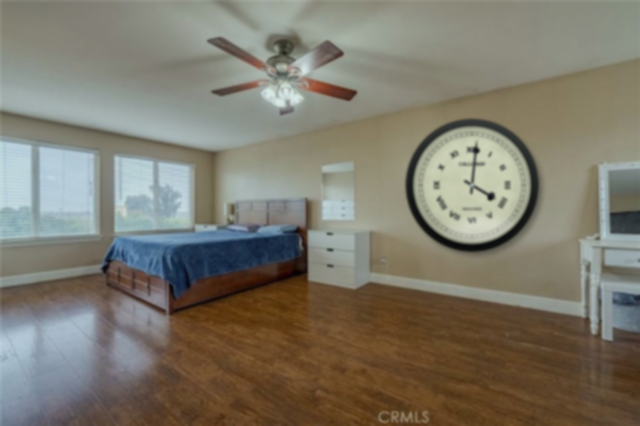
4:01
